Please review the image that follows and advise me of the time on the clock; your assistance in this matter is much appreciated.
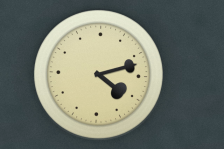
4:12
